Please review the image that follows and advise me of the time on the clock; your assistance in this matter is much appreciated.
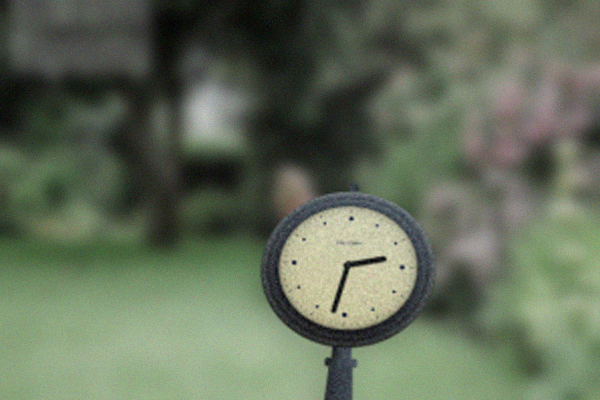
2:32
